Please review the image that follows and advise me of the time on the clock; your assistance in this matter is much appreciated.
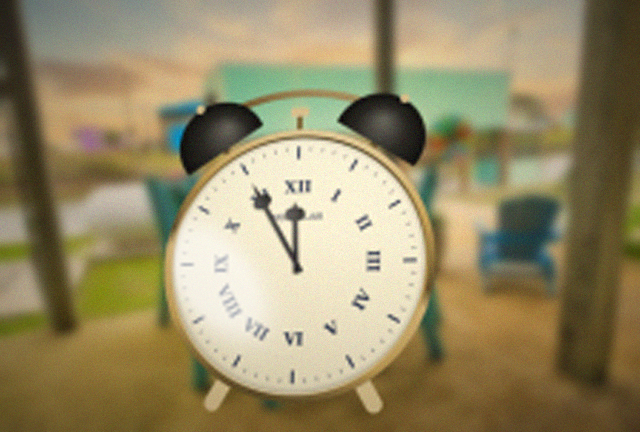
11:55
